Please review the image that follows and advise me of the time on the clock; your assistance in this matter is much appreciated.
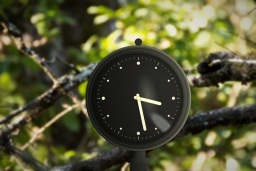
3:28
